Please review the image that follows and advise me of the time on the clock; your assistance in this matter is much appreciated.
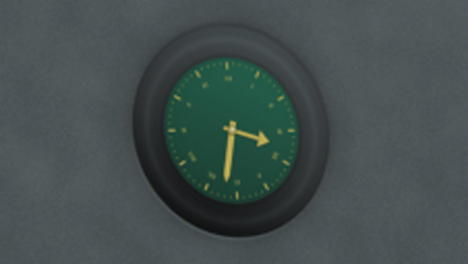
3:32
